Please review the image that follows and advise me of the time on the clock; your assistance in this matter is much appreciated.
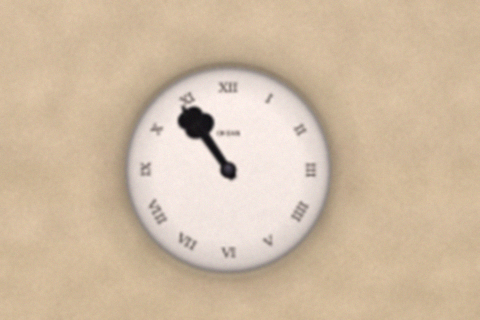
10:54
